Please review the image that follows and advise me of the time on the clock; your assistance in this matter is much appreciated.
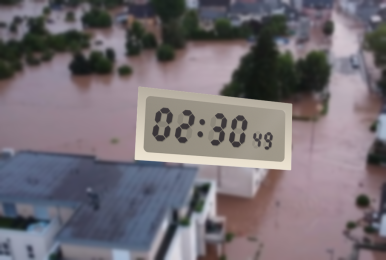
2:30:49
